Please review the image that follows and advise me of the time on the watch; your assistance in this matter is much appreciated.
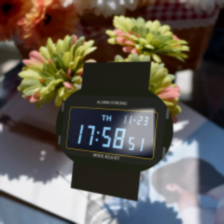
17:58:51
